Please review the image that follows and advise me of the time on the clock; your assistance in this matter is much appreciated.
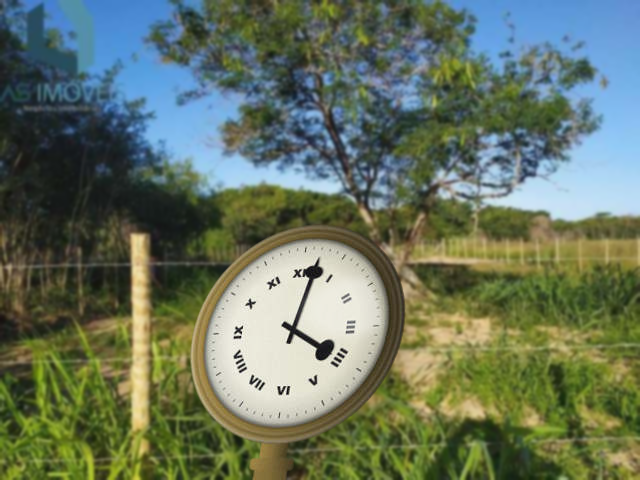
4:02
